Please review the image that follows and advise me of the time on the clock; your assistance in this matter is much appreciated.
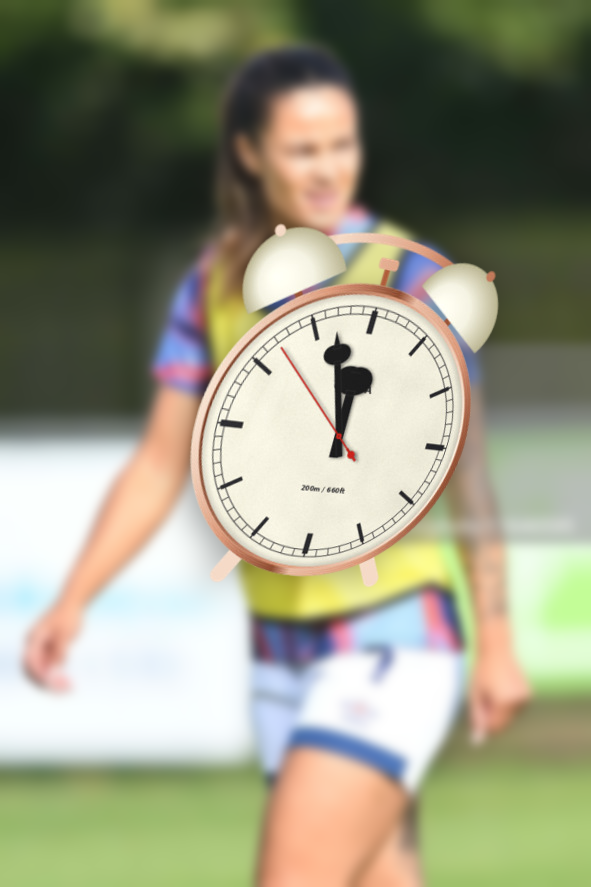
11:56:52
